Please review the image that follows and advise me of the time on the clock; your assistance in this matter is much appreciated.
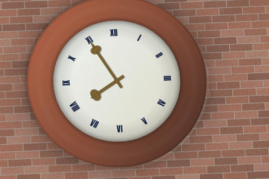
7:55
